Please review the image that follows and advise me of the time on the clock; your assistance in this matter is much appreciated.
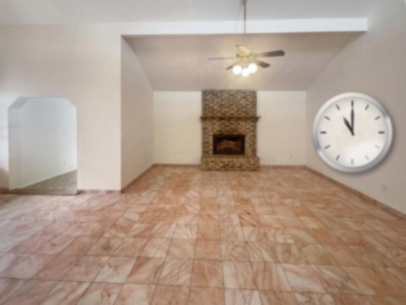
11:00
